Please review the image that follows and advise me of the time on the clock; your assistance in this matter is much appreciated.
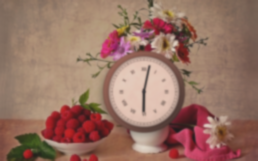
6:02
